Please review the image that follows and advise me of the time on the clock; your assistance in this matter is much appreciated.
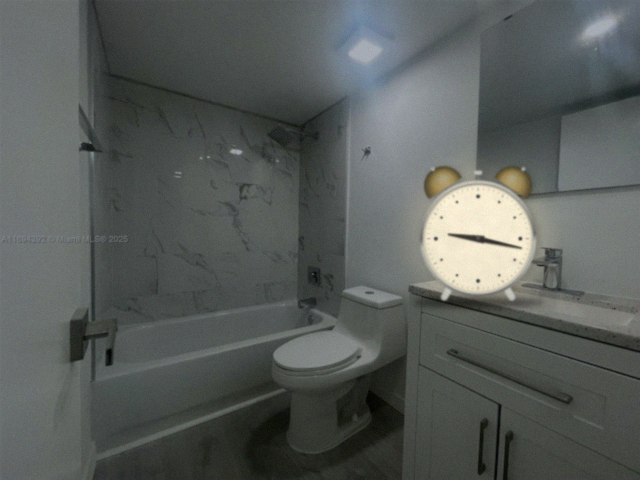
9:17
